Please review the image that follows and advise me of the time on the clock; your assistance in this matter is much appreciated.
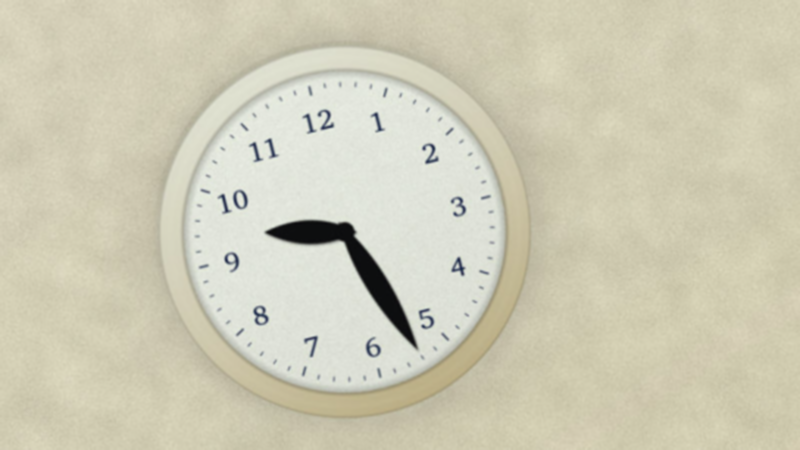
9:27
